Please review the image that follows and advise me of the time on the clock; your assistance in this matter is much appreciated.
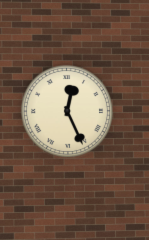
12:26
